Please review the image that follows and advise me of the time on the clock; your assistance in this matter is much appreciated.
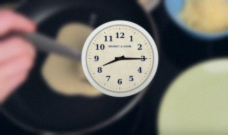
8:15
